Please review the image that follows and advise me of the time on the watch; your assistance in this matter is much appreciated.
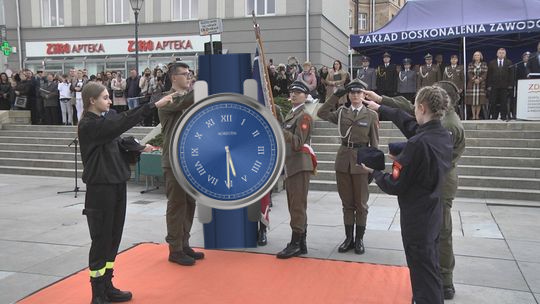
5:30
